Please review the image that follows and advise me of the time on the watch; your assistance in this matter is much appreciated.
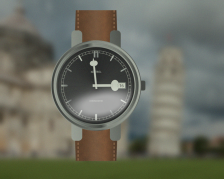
2:59
